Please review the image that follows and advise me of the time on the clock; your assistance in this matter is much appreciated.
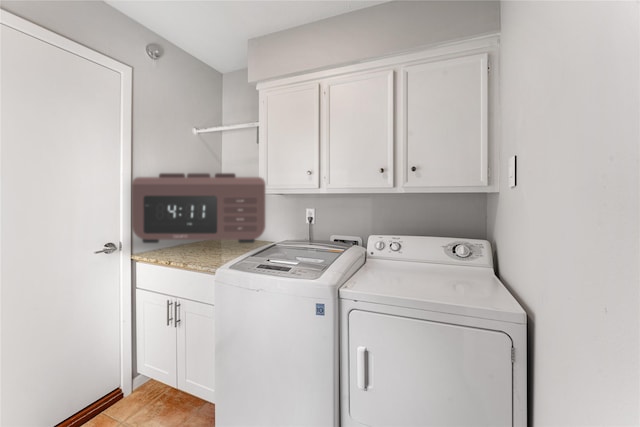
4:11
